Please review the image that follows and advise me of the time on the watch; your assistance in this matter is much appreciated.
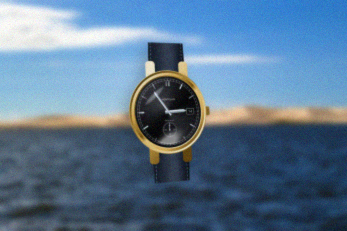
2:54
